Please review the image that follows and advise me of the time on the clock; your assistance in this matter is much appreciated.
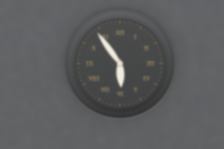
5:54
